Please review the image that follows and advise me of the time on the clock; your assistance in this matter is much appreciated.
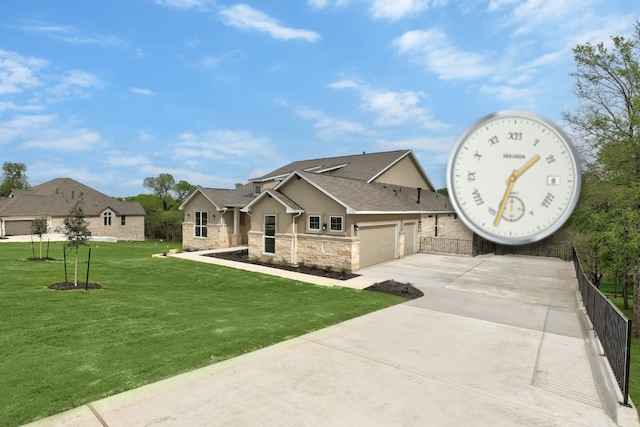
1:33
